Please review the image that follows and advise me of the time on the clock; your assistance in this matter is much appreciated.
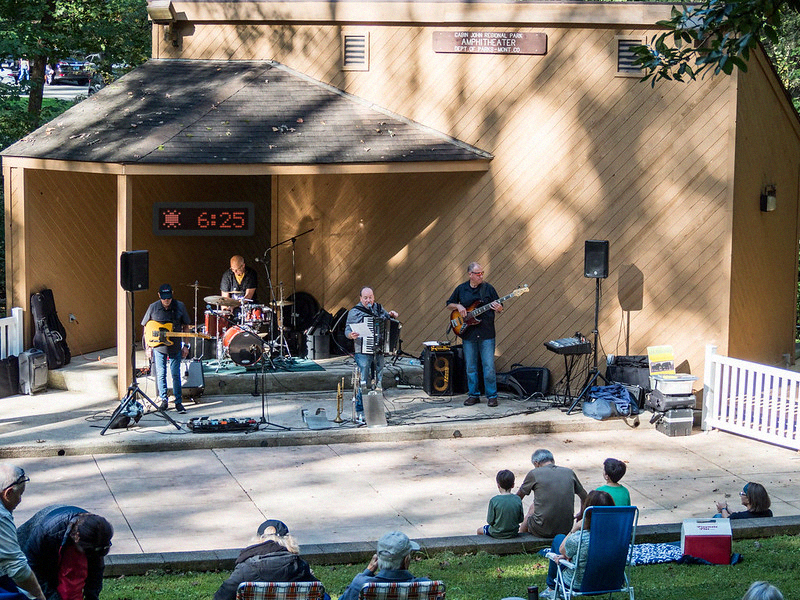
6:25
